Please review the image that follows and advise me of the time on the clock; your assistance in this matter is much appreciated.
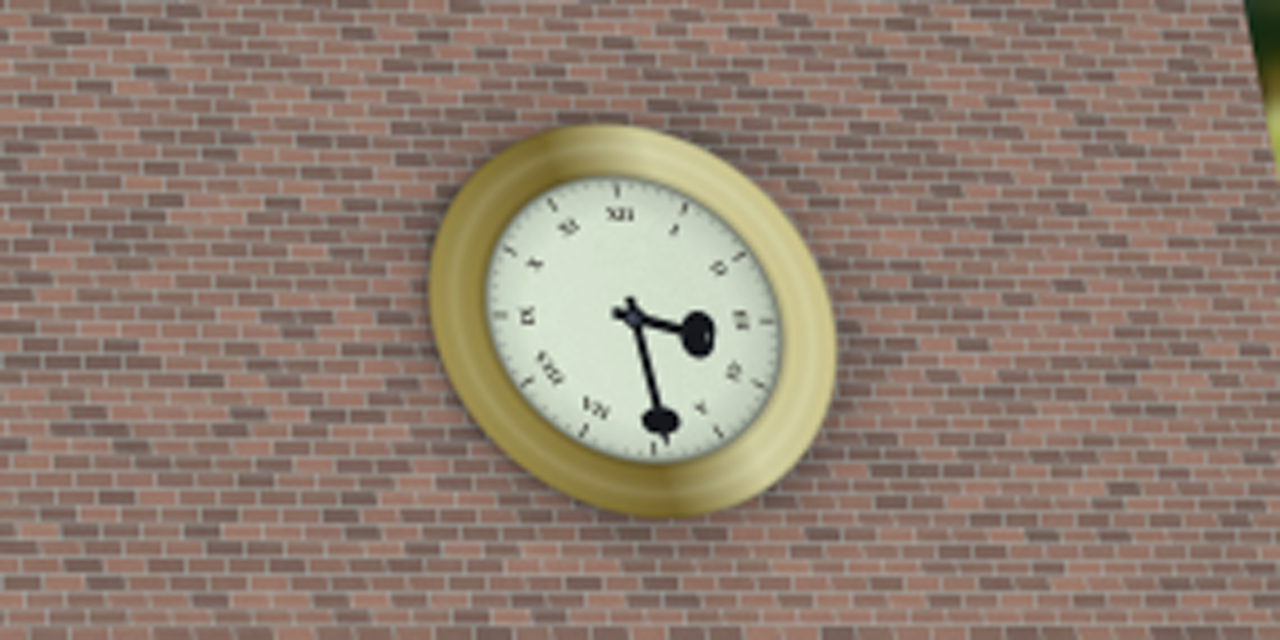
3:29
